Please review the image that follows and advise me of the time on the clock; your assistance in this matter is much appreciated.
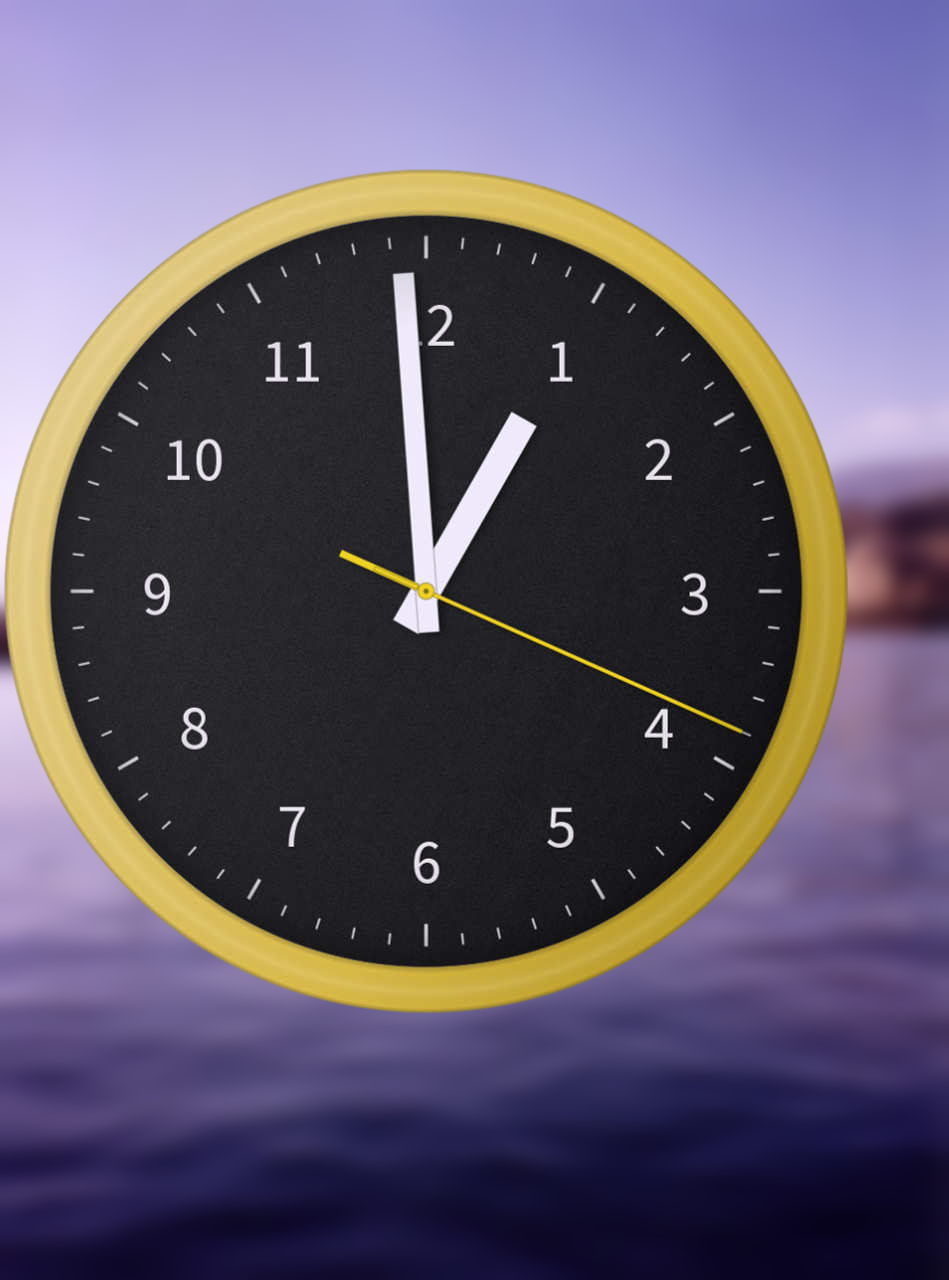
12:59:19
